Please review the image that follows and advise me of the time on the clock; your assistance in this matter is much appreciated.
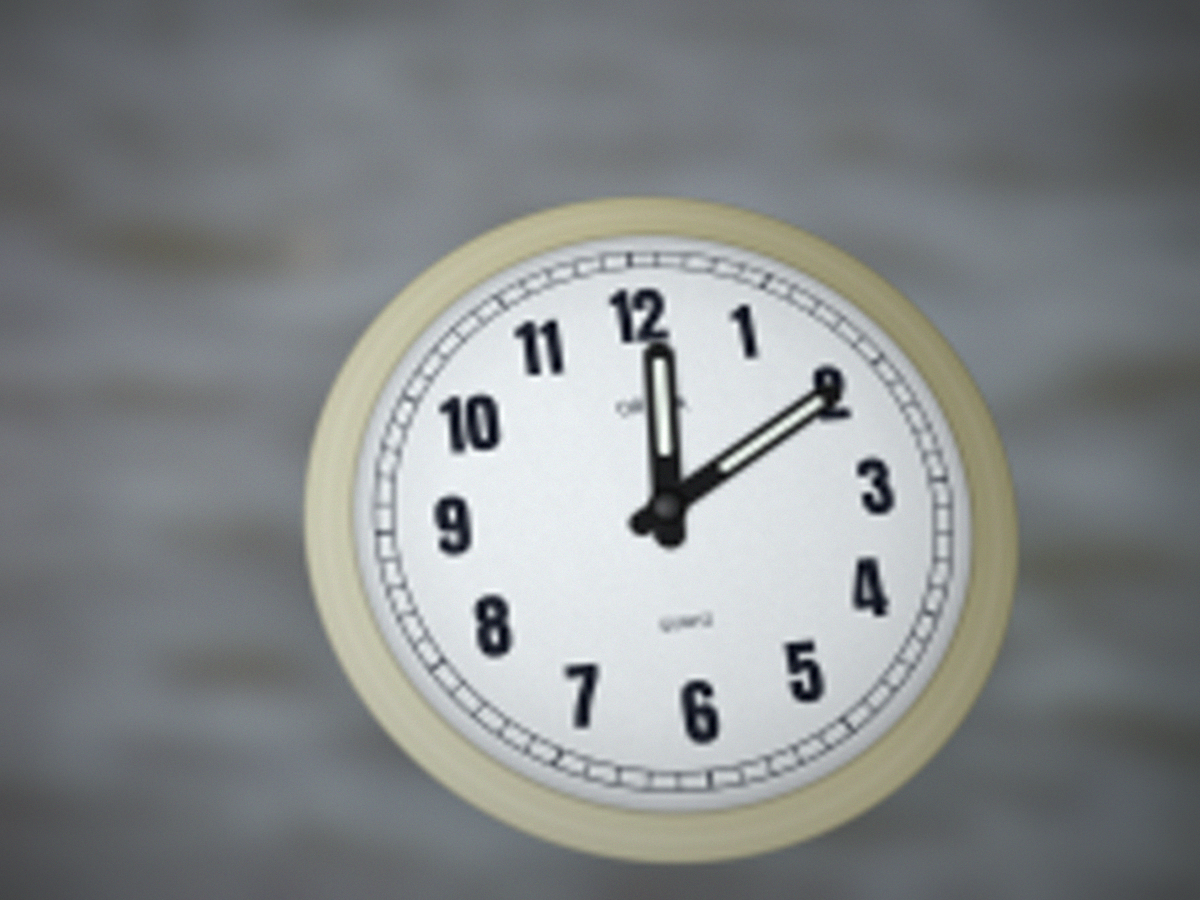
12:10
